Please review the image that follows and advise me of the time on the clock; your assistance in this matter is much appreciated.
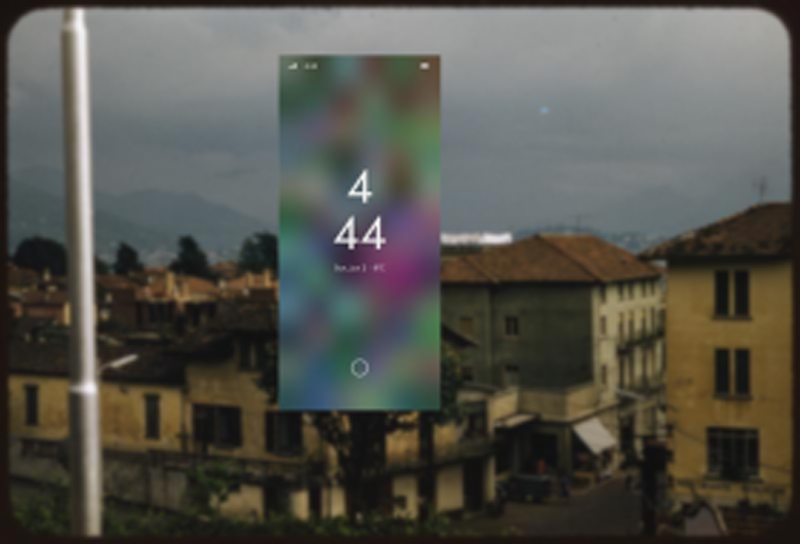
4:44
